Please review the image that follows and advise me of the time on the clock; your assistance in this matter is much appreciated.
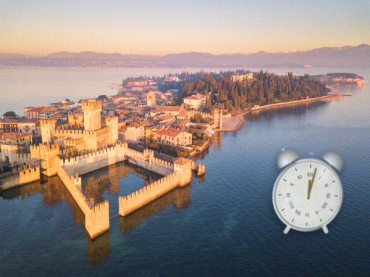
12:02
